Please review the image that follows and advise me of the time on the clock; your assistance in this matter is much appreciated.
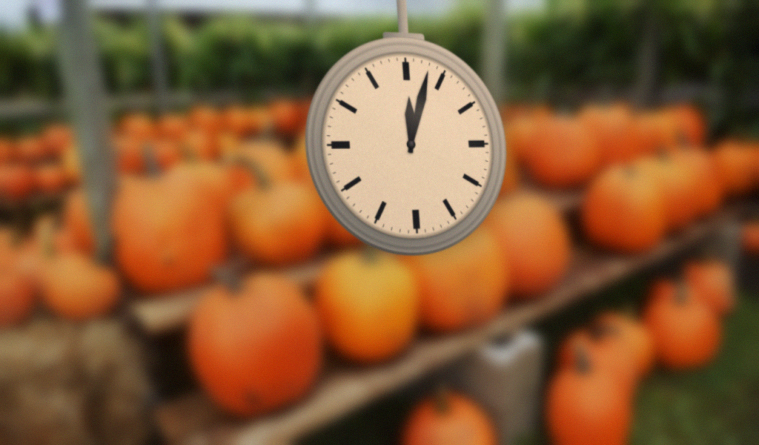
12:03
